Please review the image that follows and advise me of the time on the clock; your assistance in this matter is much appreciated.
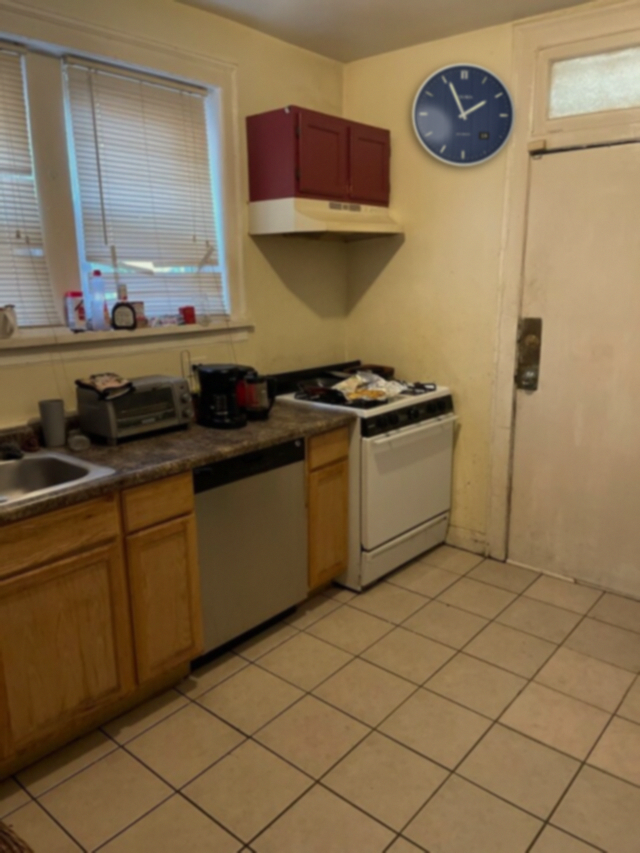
1:56
